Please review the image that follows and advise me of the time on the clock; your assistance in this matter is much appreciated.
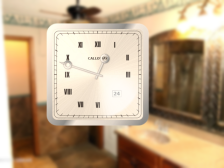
12:48
